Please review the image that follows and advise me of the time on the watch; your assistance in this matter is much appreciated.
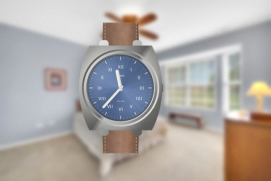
11:37
